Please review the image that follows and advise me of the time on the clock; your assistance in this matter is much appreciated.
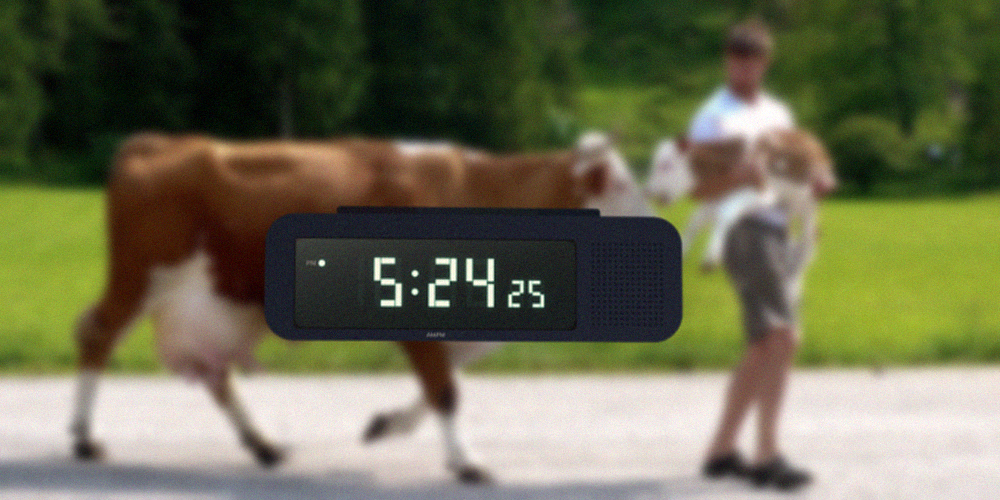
5:24:25
